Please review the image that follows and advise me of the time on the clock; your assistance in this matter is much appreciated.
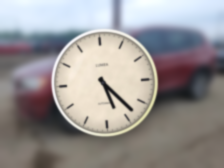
5:23
